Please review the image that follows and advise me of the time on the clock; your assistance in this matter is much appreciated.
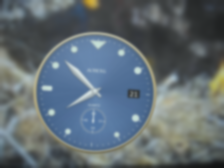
7:52
